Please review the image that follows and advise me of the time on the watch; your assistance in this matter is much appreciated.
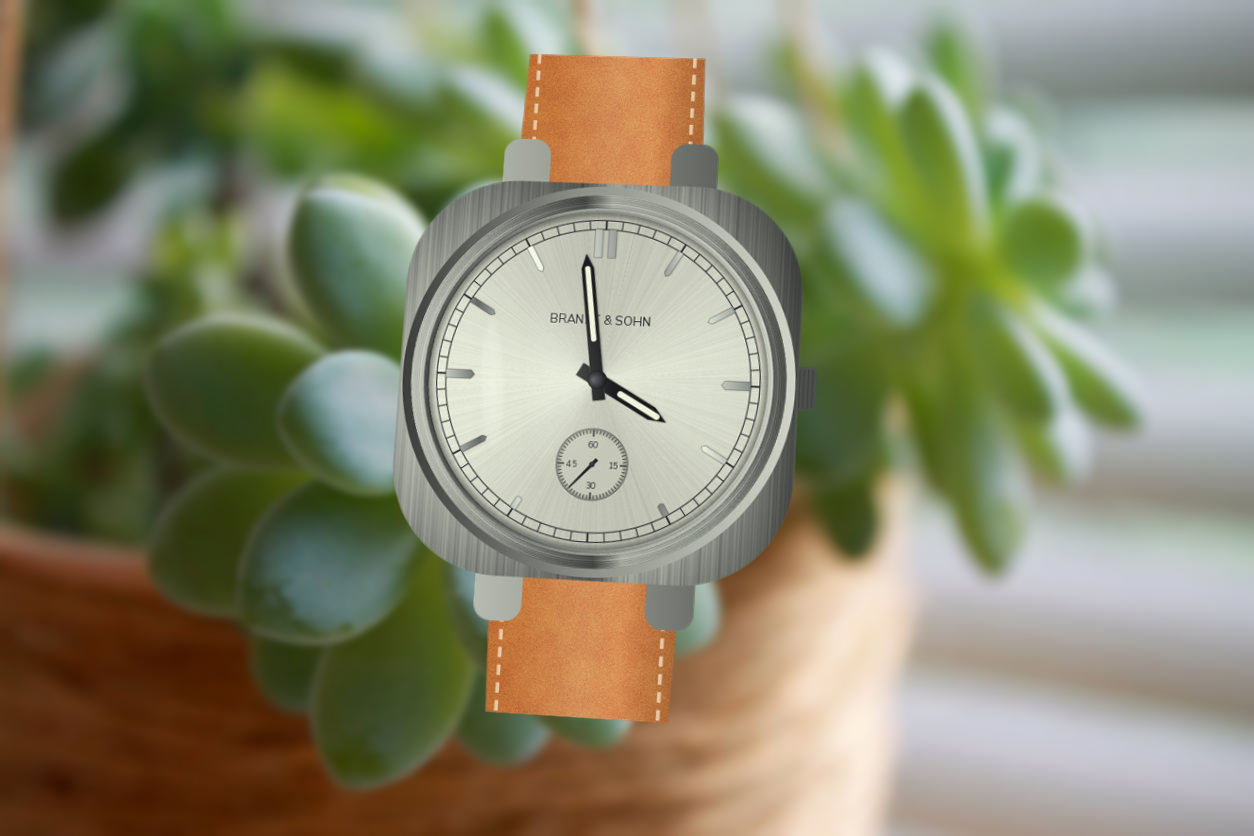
3:58:37
